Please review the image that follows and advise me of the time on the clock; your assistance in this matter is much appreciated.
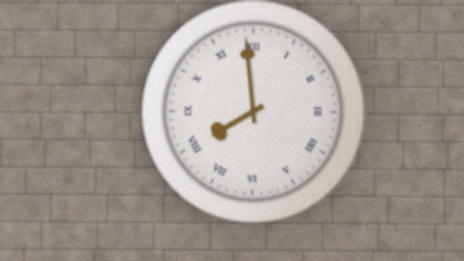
7:59
